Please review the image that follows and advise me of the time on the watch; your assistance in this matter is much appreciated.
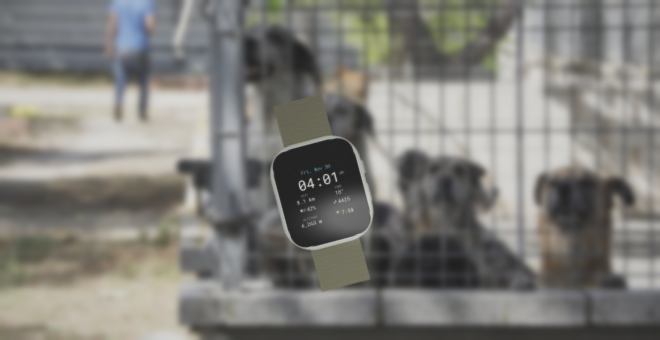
4:01
